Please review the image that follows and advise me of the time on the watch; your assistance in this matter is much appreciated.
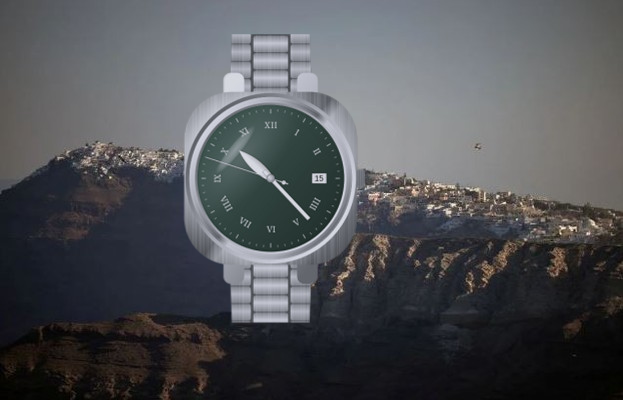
10:22:48
